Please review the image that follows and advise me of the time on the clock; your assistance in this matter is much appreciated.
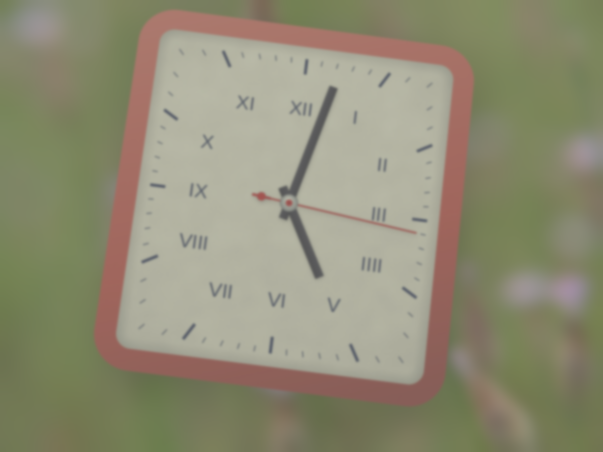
5:02:16
